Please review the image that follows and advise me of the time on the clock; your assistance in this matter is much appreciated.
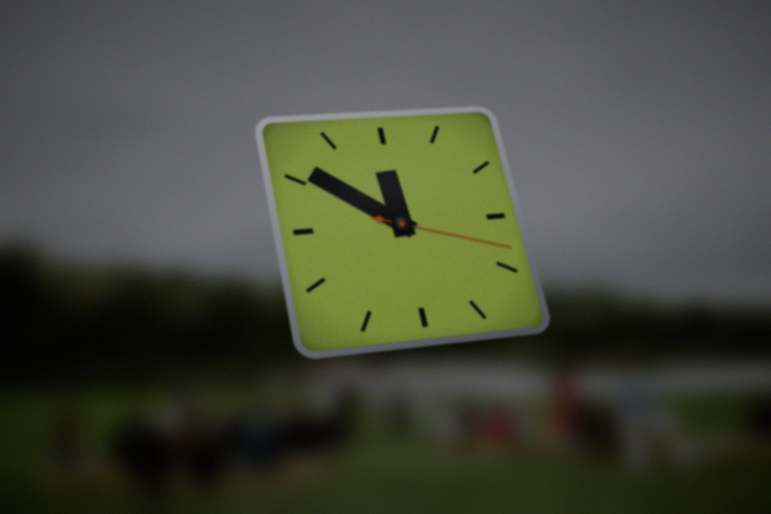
11:51:18
